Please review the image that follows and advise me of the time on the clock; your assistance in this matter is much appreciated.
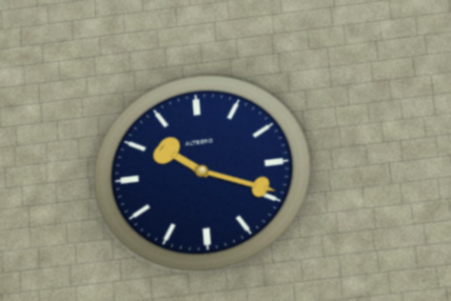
10:19
